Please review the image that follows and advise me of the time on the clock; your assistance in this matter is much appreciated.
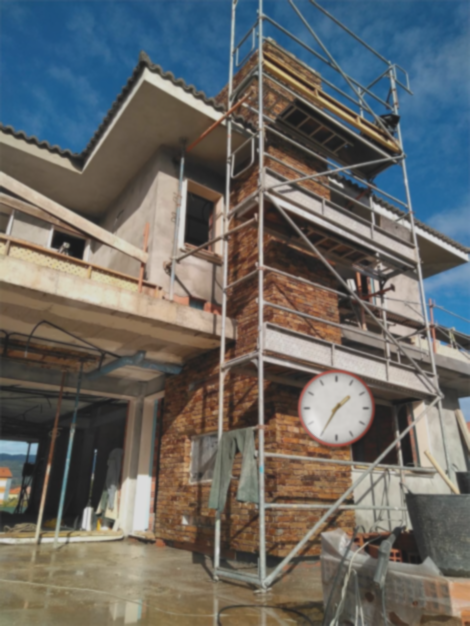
1:35
